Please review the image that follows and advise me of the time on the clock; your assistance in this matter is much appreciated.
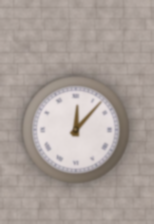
12:07
